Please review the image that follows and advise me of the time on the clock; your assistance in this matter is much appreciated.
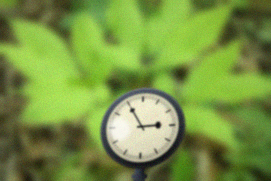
2:55
